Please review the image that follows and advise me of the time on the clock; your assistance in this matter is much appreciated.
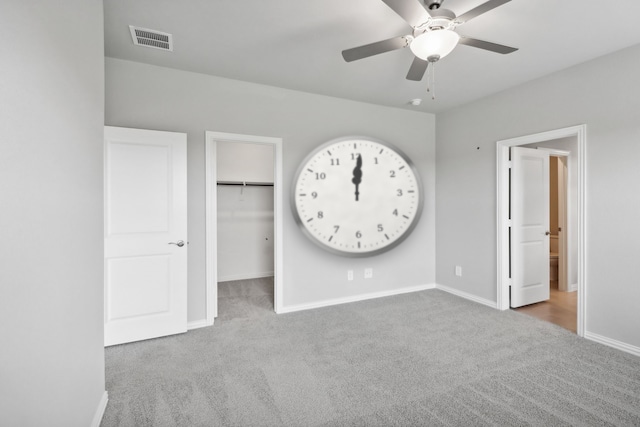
12:01
